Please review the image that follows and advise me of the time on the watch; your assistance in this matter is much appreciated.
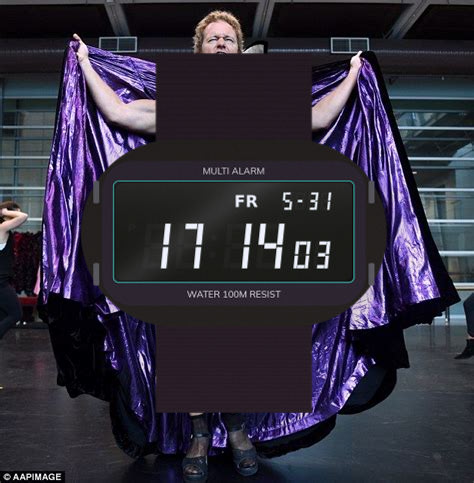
17:14:03
